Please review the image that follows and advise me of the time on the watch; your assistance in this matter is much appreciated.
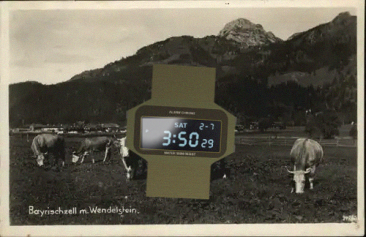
3:50:29
